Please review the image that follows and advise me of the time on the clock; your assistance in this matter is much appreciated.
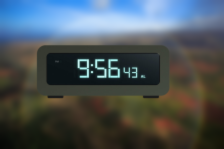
9:56:43
